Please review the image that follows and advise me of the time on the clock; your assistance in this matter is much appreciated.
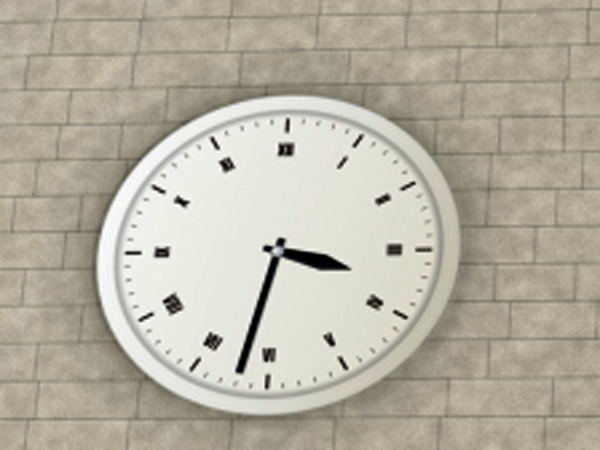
3:32
